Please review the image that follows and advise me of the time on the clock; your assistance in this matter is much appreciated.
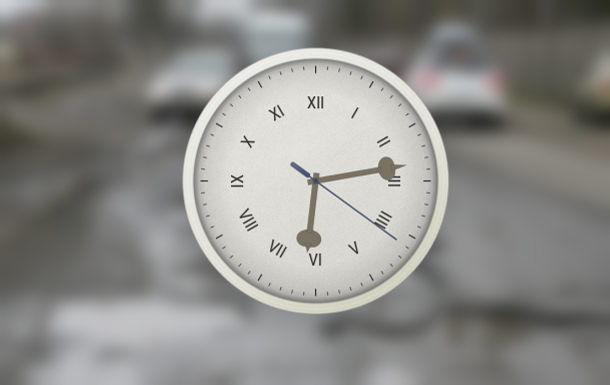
6:13:21
